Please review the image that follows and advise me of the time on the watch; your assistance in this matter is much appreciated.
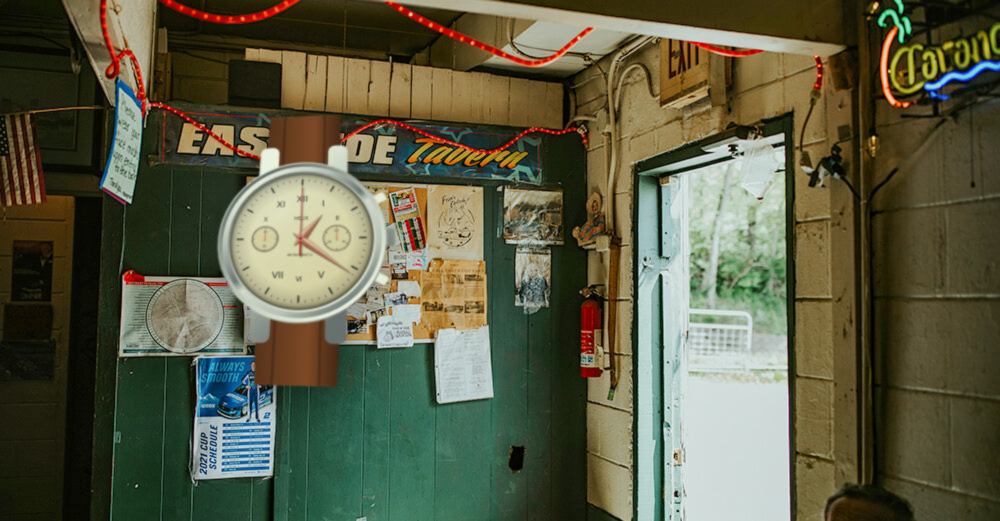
1:21
